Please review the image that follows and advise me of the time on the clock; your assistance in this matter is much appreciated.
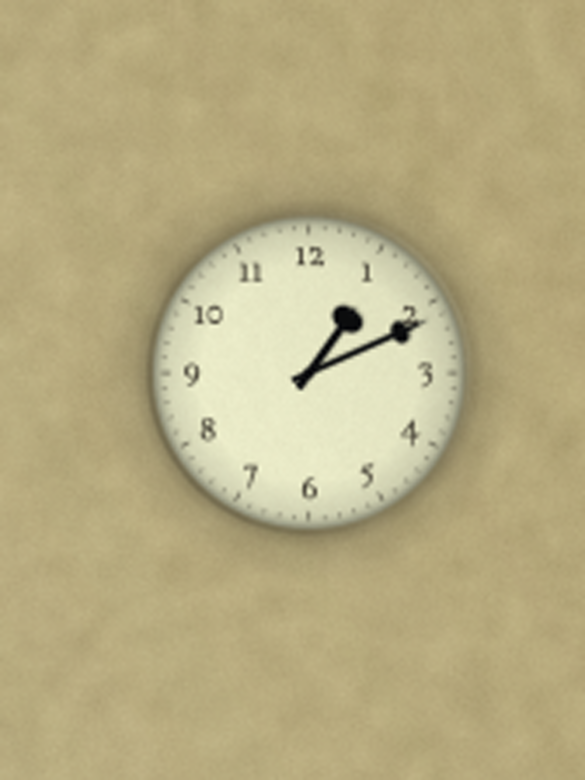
1:11
